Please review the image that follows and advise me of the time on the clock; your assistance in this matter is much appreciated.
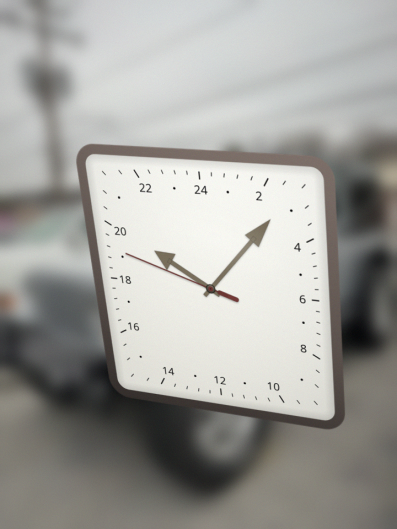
20:06:48
